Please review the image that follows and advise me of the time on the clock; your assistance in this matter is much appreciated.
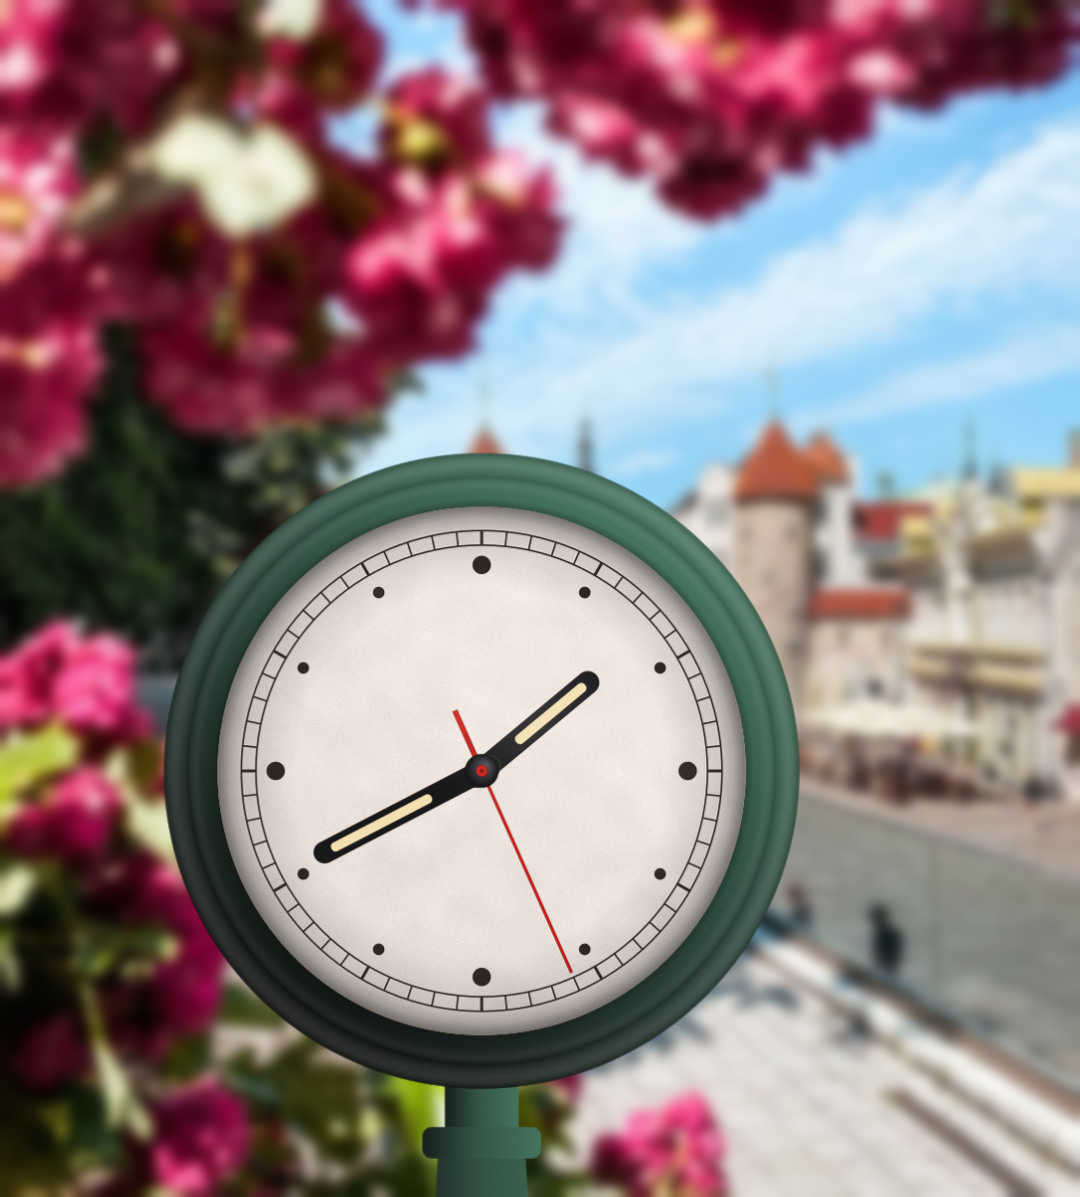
1:40:26
